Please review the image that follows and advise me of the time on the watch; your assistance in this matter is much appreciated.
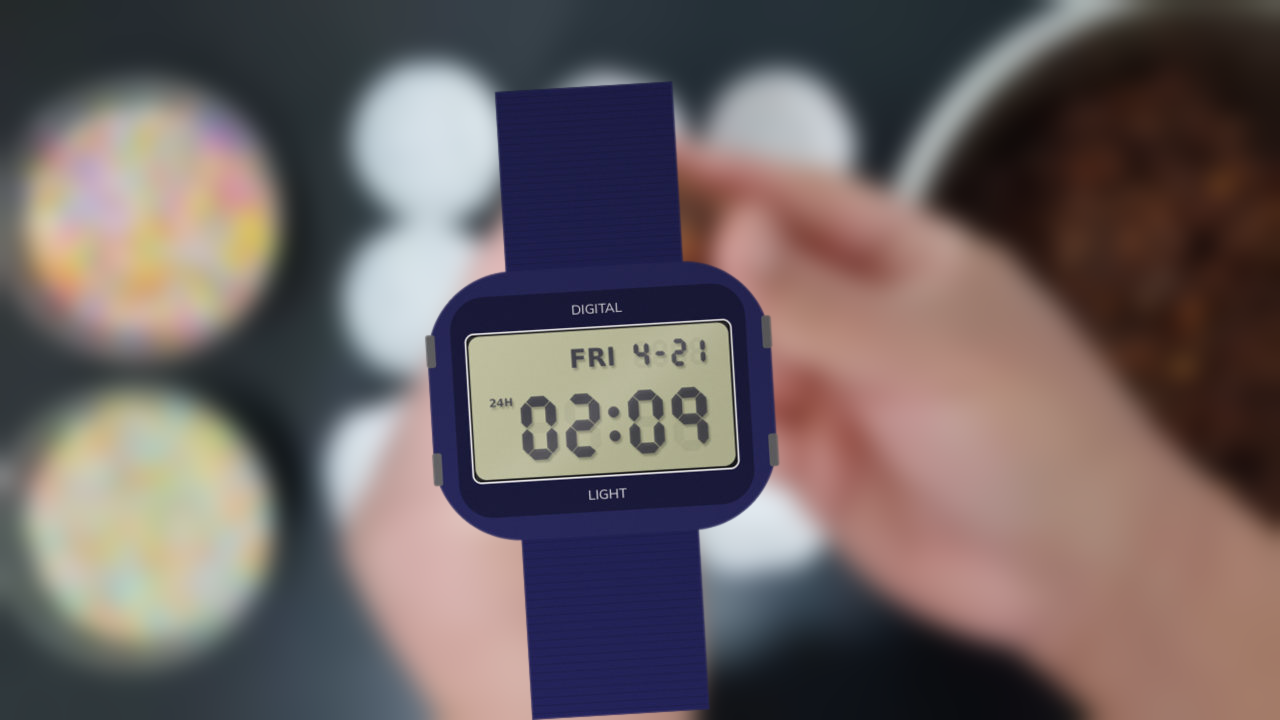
2:09
